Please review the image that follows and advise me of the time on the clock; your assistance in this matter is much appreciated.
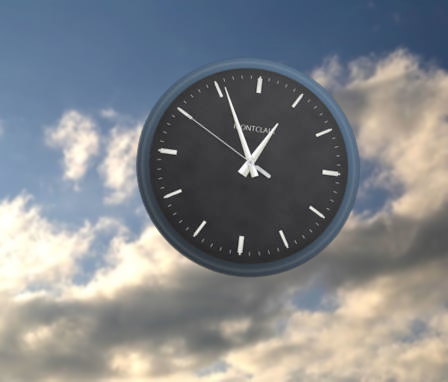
12:55:50
